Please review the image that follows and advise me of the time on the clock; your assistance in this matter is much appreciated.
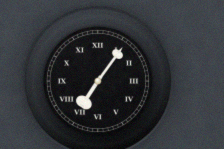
7:06
